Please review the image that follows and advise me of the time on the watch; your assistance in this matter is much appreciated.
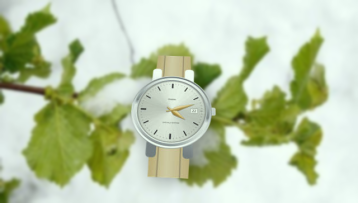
4:12
